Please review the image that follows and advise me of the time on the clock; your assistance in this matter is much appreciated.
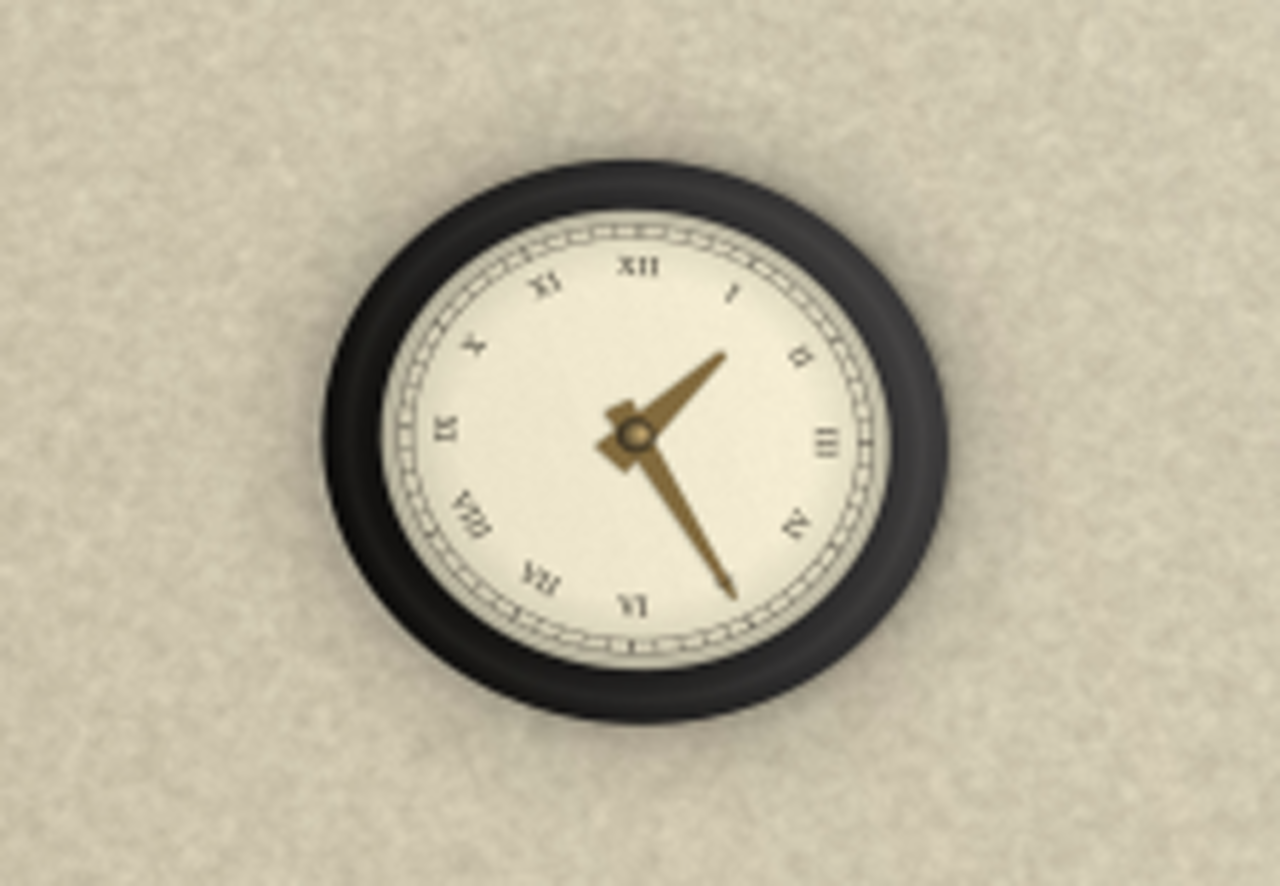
1:25
